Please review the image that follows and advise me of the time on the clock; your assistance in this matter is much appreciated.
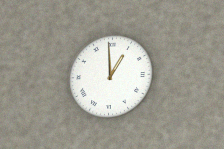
12:59
